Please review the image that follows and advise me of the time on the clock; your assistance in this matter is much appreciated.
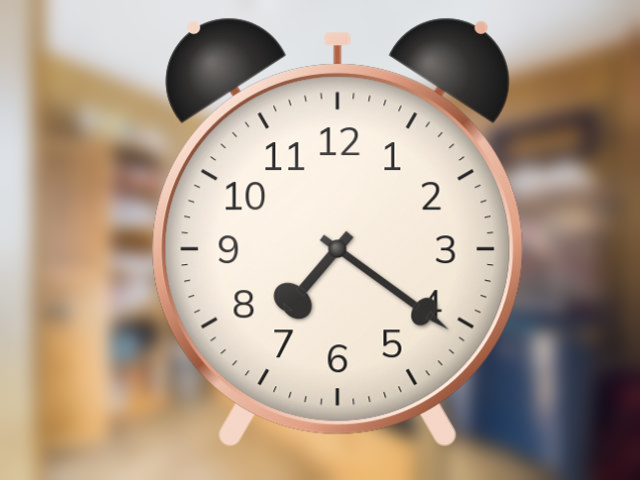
7:21
